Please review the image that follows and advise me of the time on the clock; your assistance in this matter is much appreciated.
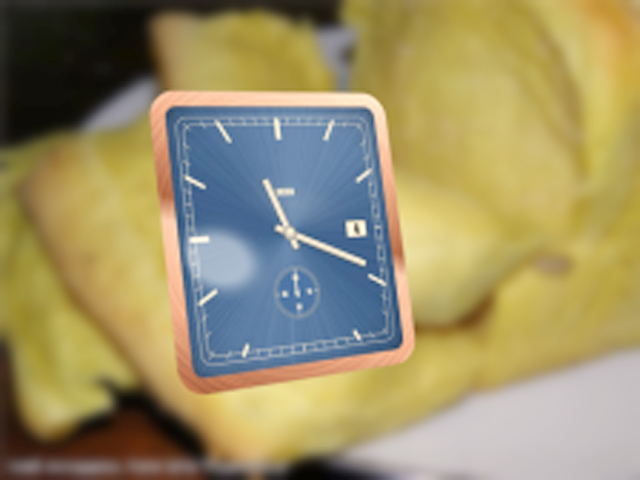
11:19
